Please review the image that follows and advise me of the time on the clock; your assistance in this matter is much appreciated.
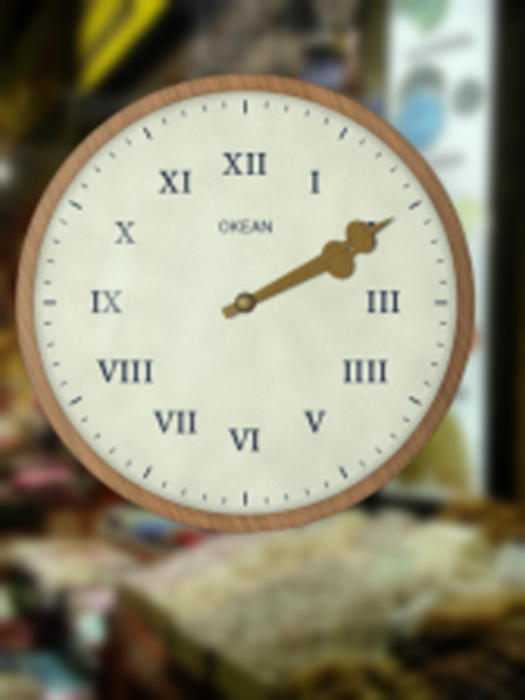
2:10
